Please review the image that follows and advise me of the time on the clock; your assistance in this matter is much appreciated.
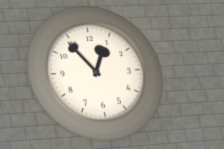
12:54
